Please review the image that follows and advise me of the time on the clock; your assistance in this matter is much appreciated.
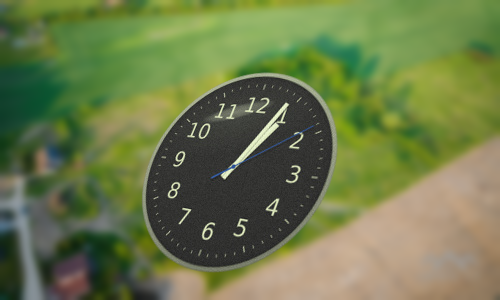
1:04:09
